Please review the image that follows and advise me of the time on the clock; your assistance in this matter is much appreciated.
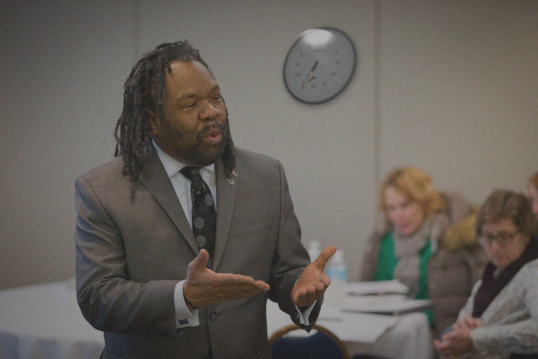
6:34
